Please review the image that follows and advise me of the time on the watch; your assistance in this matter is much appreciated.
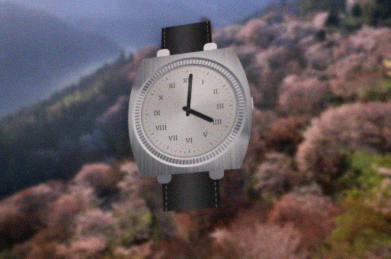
4:01
